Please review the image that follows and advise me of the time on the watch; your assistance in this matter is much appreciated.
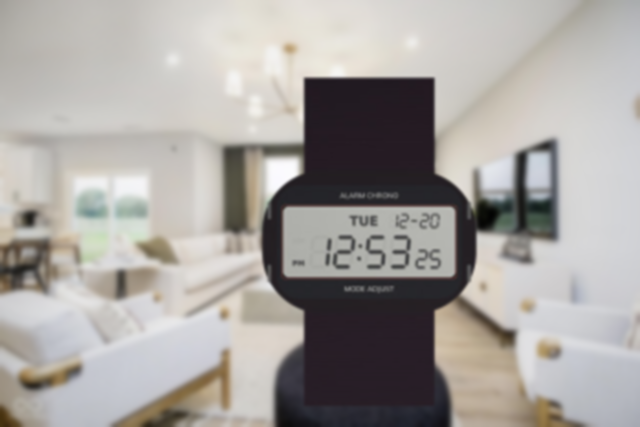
12:53:25
